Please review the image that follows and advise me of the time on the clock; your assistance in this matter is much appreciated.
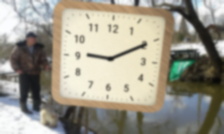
9:10
